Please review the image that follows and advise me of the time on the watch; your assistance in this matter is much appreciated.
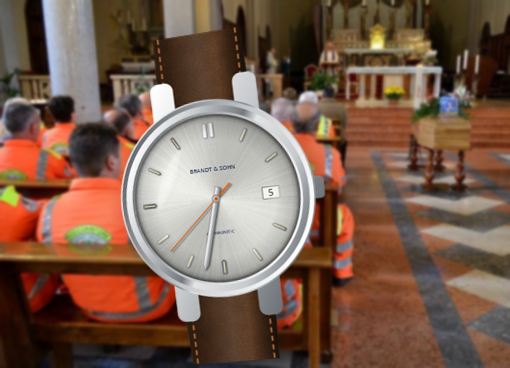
6:32:38
